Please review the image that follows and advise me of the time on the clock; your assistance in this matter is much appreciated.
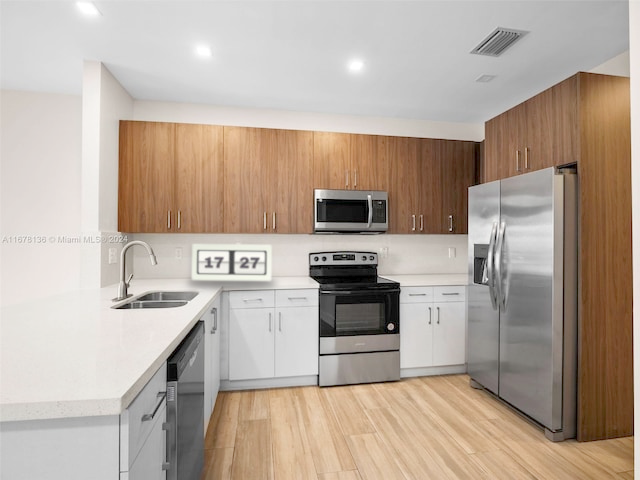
17:27
